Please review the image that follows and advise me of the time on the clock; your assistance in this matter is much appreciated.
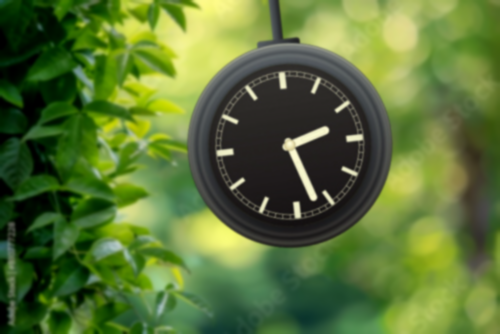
2:27
